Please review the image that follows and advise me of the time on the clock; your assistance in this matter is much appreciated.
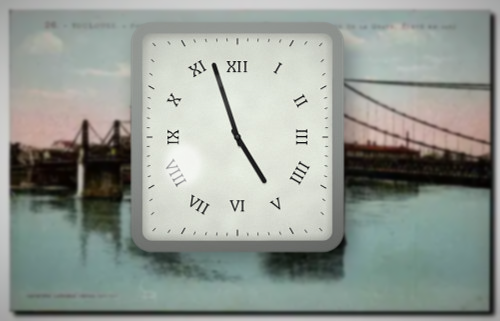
4:57
